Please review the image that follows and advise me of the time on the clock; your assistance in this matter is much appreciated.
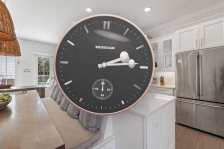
2:14
